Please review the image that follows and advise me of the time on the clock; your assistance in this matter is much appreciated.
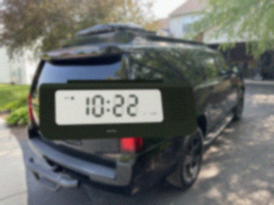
10:22
